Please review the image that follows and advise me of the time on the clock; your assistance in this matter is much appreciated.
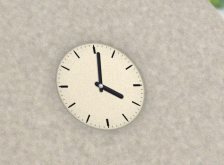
4:01
